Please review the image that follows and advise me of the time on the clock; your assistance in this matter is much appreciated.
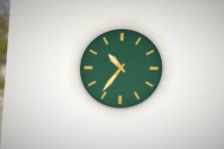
10:36
